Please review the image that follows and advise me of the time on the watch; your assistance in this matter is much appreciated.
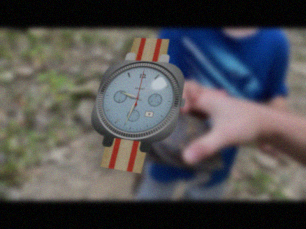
9:32
